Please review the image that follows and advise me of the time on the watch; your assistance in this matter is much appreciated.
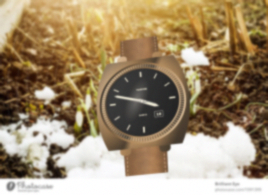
3:48
